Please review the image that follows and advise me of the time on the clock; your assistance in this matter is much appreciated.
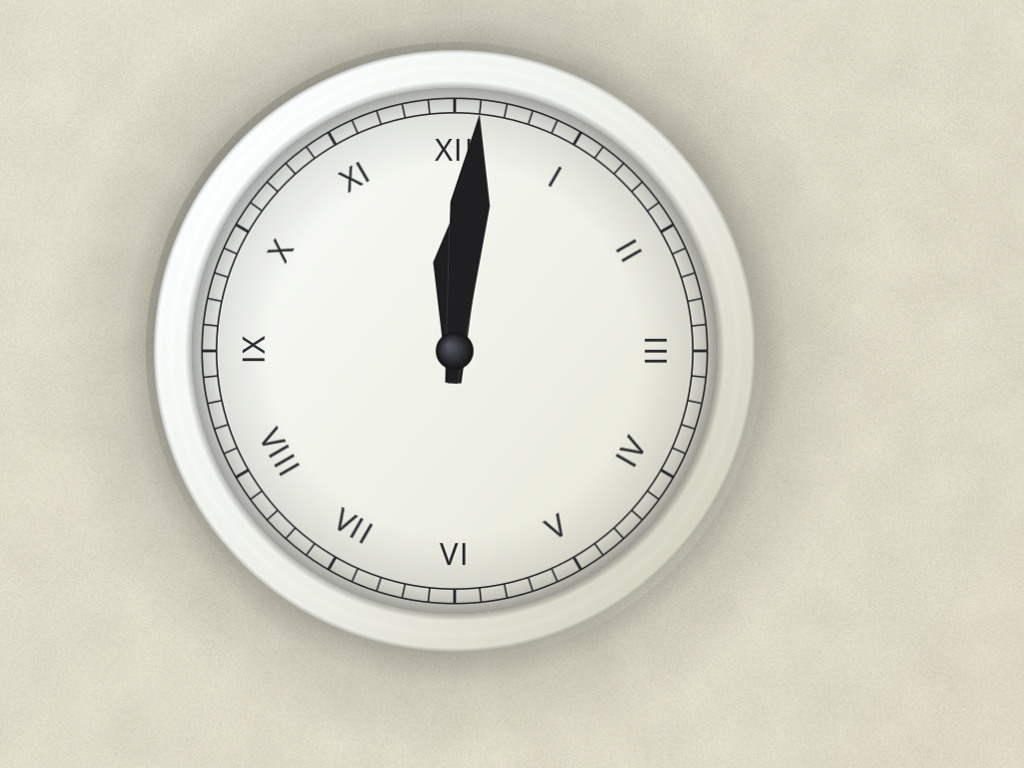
12:01
